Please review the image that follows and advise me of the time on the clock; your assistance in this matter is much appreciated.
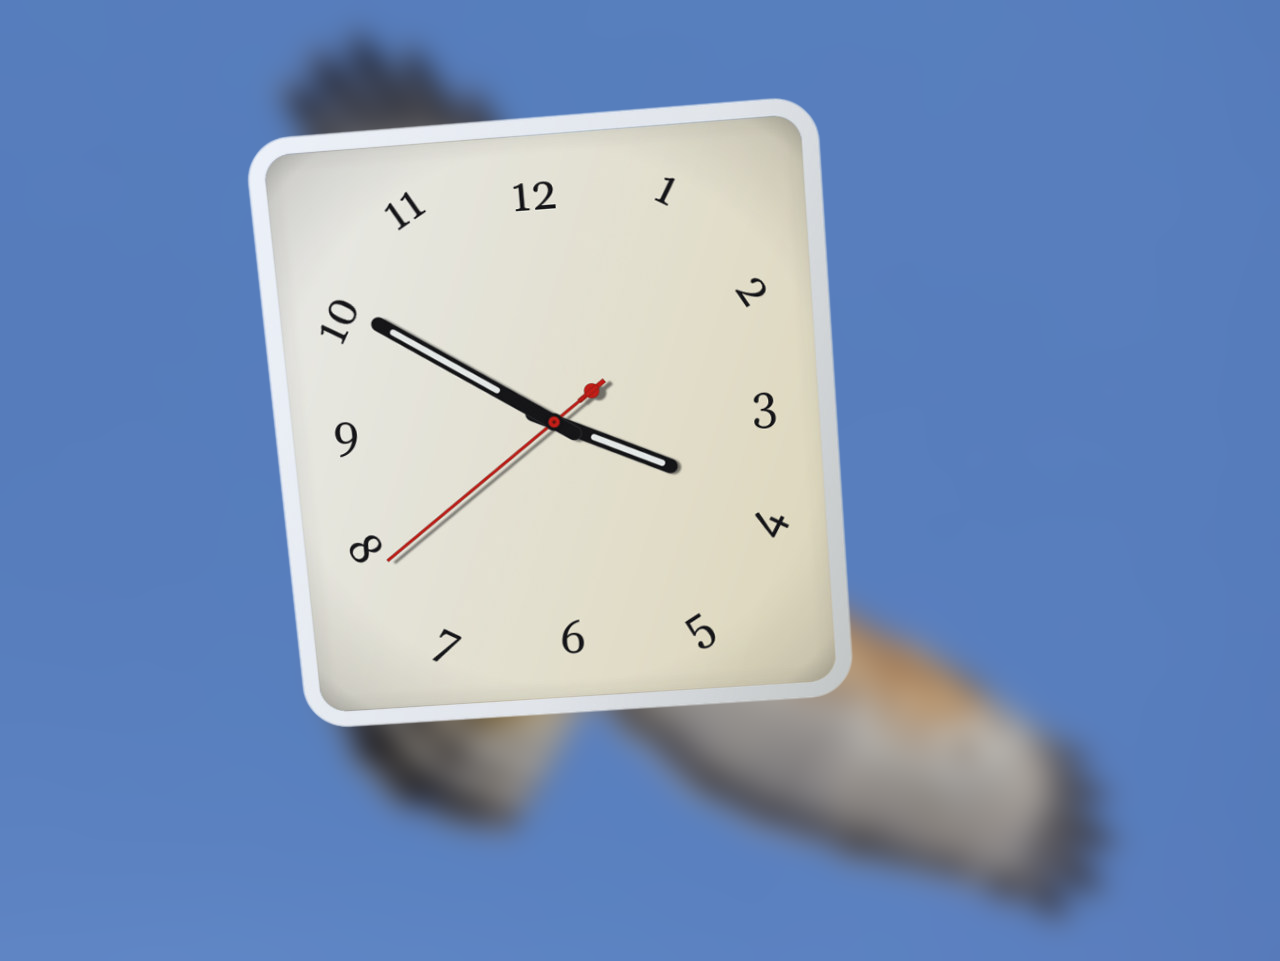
3:50:39
